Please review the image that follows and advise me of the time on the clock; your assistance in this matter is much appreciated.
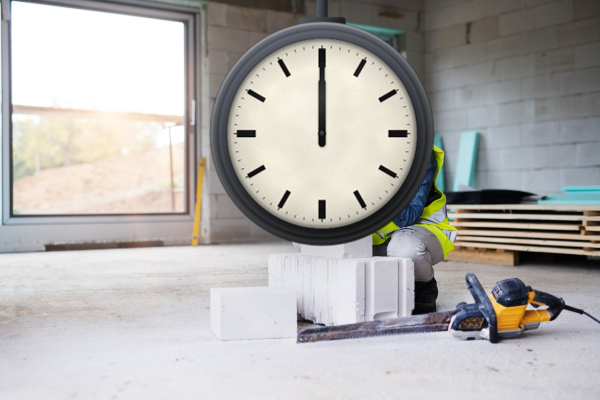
12:00
